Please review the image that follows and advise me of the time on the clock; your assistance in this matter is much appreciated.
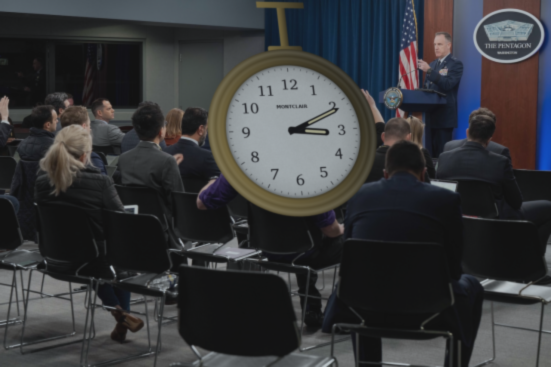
3:11
